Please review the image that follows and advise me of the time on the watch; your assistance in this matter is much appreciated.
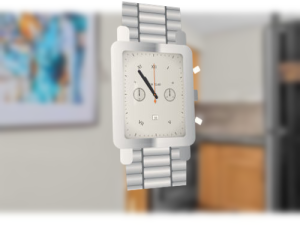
10:54
